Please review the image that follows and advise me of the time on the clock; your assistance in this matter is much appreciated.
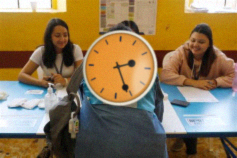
2:26
